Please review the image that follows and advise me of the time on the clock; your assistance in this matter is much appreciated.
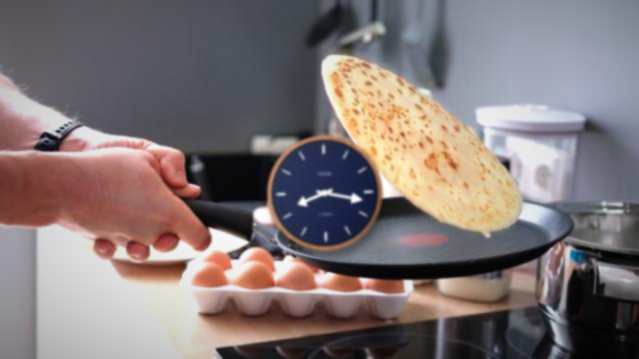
8:17
